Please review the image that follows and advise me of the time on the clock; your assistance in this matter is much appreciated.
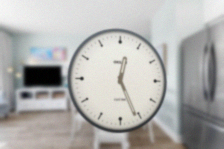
12:26
